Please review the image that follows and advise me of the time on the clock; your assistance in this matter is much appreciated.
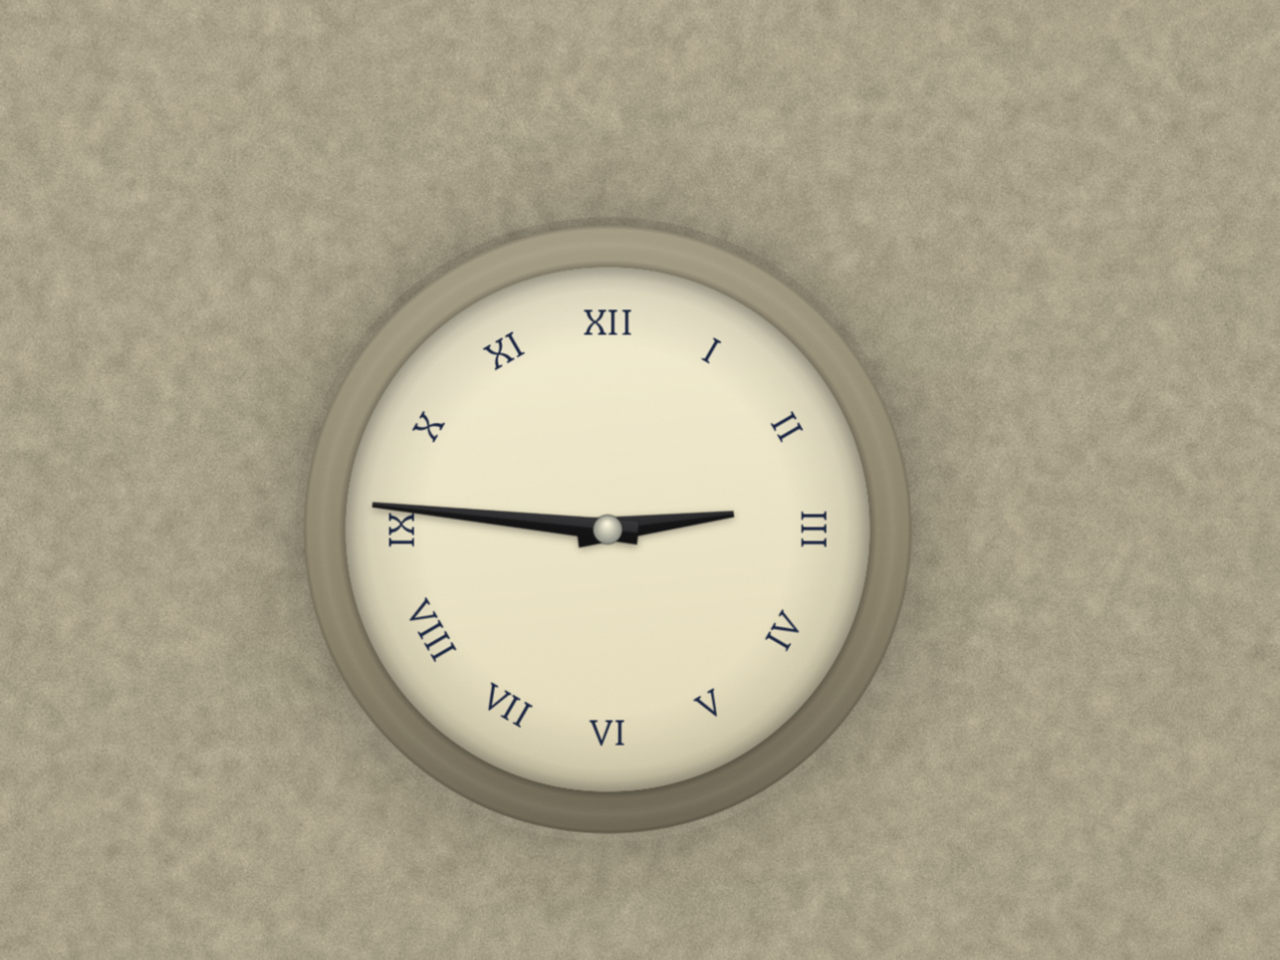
2:46
